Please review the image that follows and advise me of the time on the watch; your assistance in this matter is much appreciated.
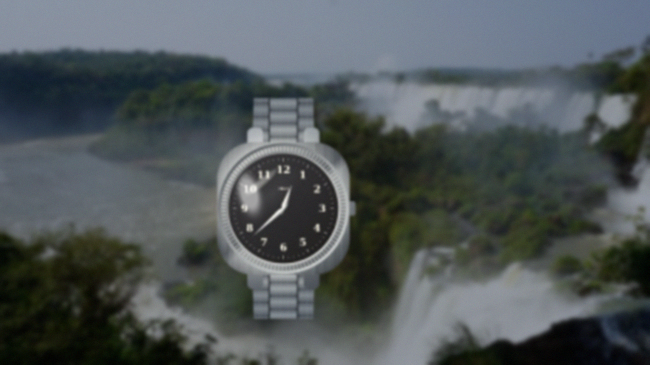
12:38
